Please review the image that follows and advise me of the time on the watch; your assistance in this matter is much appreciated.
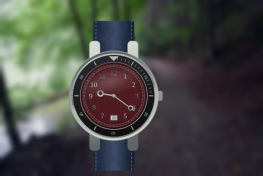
9:21
